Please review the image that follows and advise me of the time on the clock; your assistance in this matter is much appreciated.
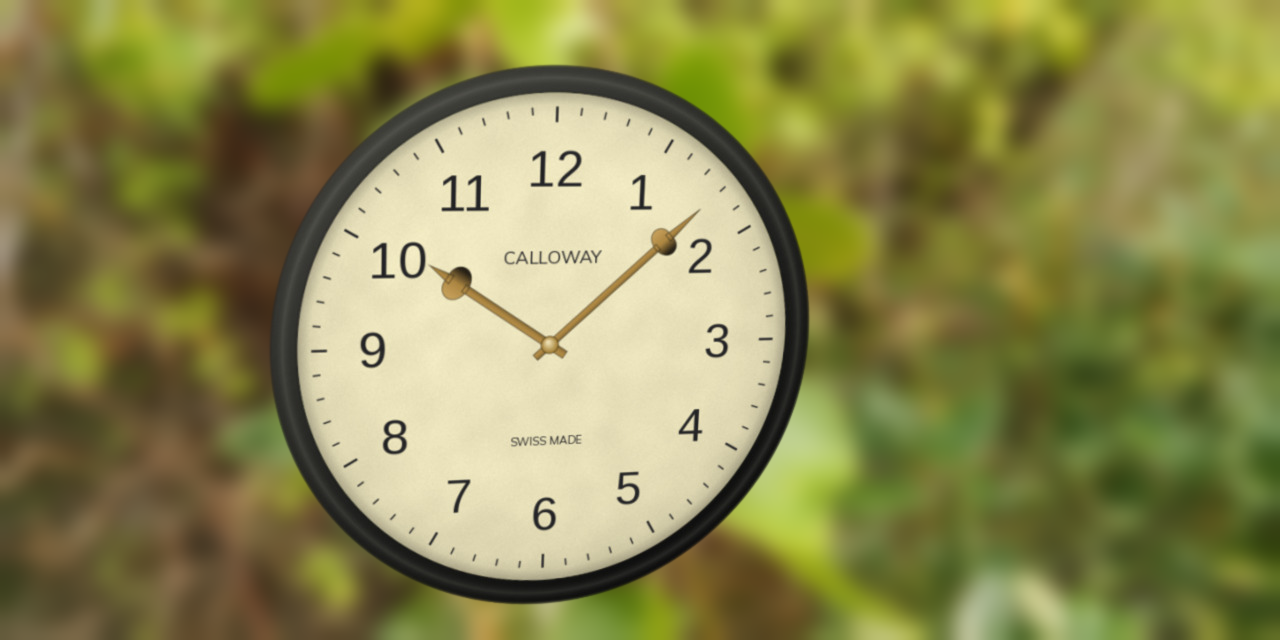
10:08
